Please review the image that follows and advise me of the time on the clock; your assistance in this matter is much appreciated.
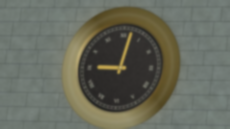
9:02
